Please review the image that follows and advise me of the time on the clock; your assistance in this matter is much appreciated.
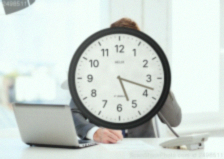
5:18
